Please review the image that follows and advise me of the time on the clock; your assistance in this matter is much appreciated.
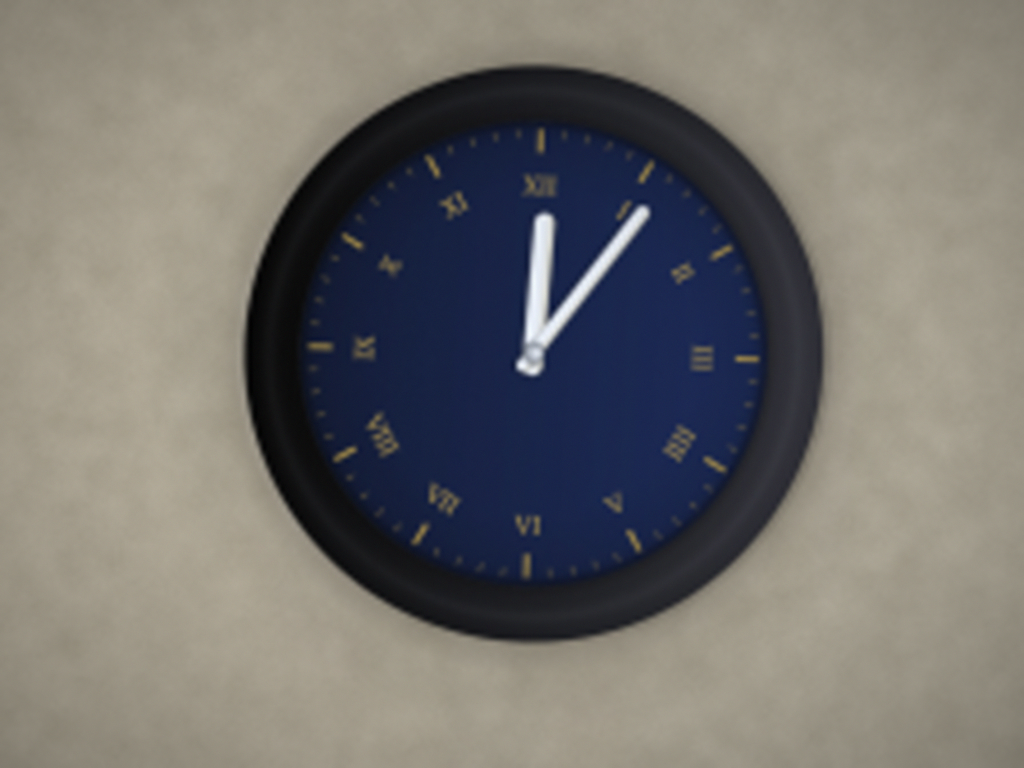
12:06
